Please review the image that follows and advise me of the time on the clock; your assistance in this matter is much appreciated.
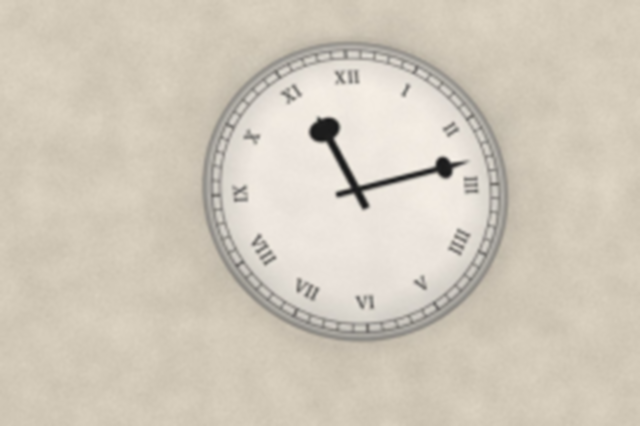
11:13
